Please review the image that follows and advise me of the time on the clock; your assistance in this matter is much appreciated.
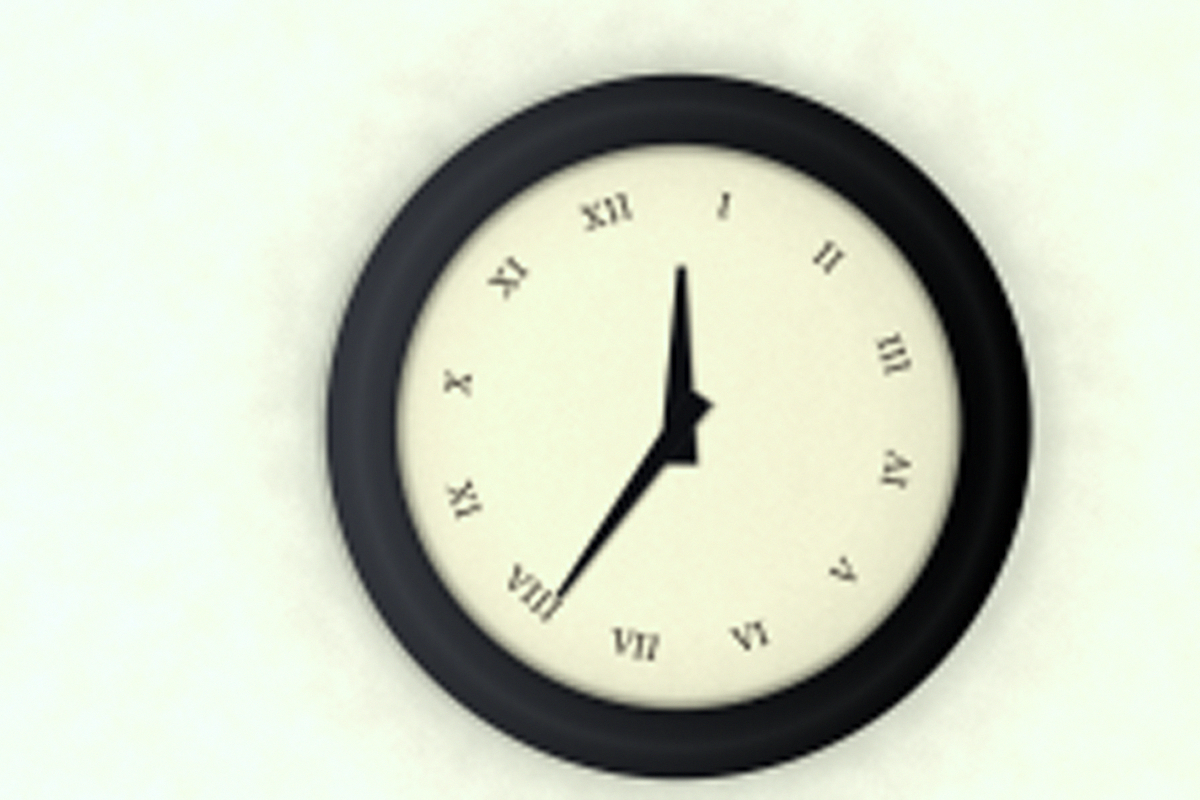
12:39
